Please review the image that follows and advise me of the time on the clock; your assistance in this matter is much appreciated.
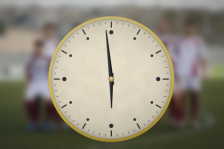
5:59
